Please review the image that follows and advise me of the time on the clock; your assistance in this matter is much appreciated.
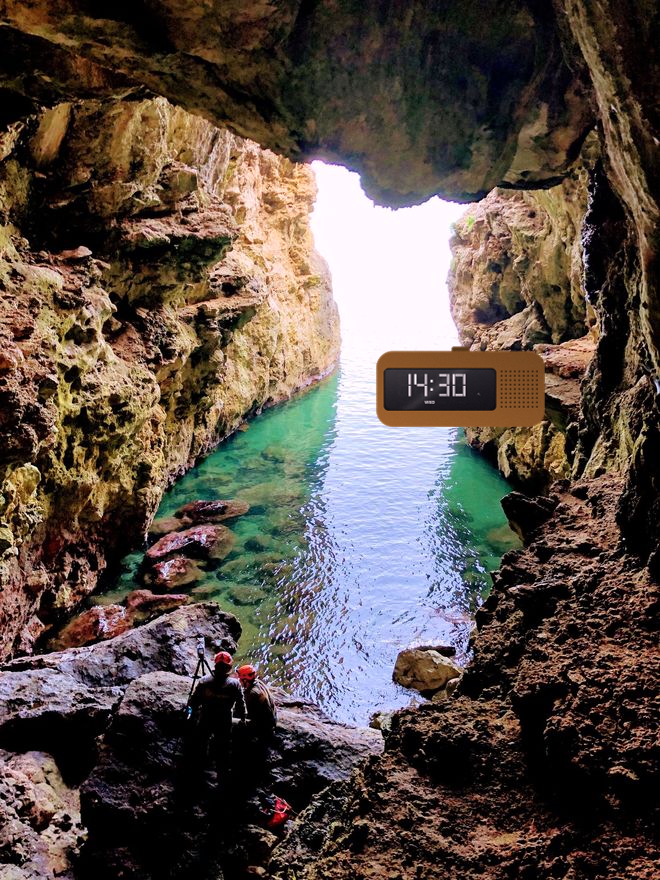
14:30
